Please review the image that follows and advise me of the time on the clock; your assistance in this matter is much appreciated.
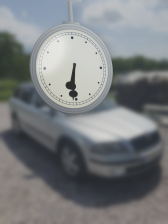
6:31
